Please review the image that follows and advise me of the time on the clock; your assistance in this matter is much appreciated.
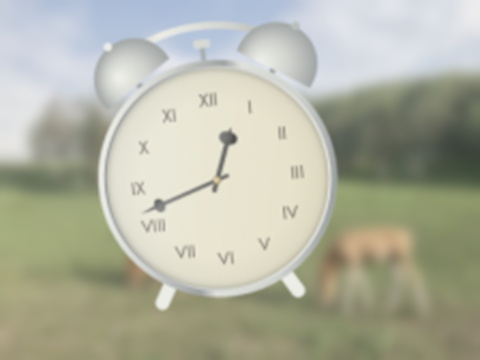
12:42
